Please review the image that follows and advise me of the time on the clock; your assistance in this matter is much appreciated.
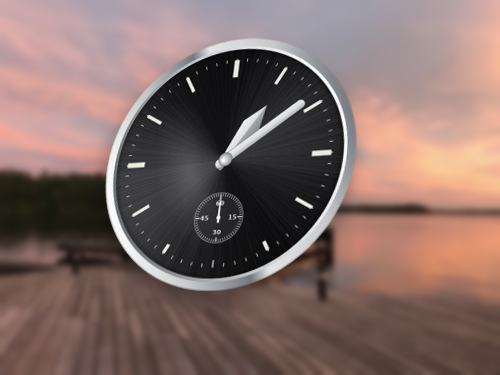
1:09
